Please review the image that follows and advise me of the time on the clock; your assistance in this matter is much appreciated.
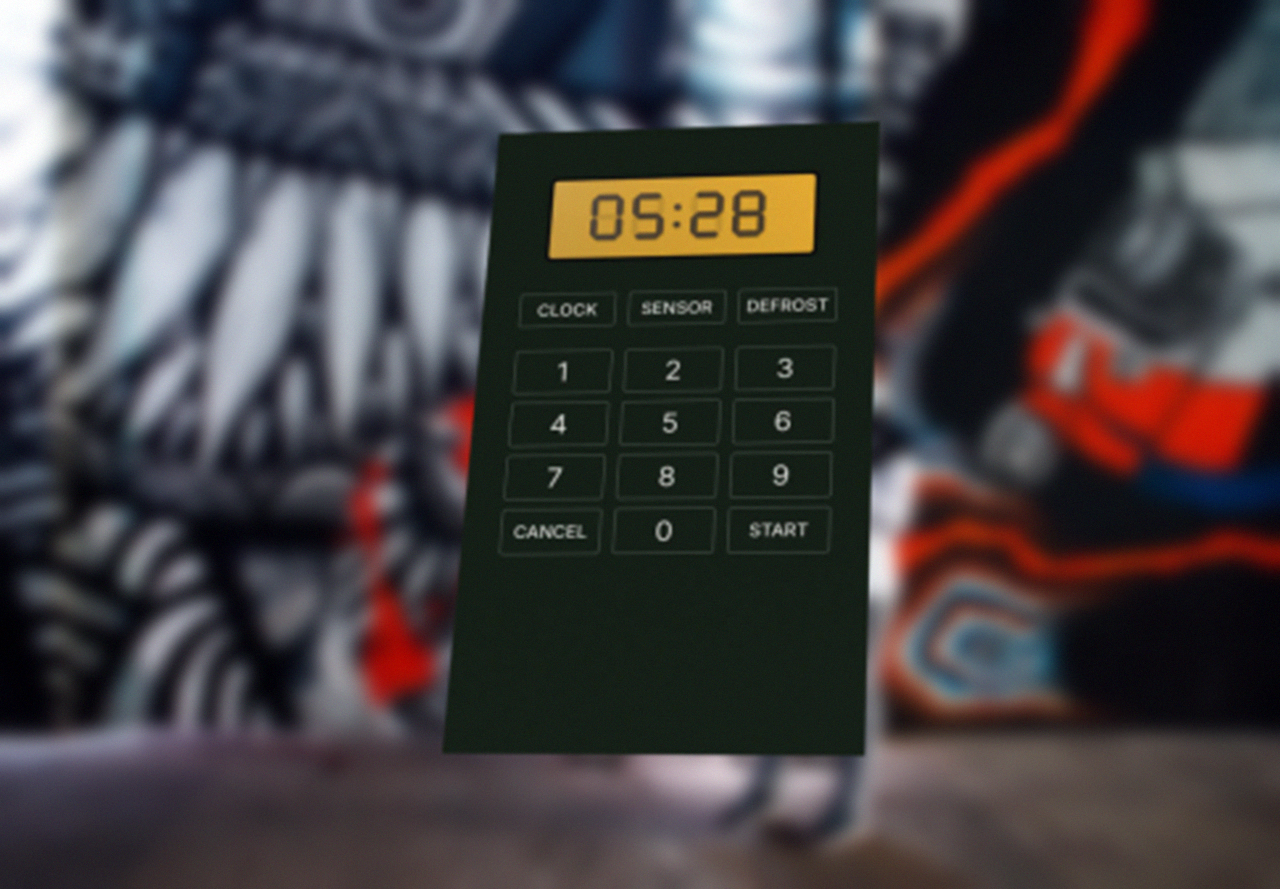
5:28
